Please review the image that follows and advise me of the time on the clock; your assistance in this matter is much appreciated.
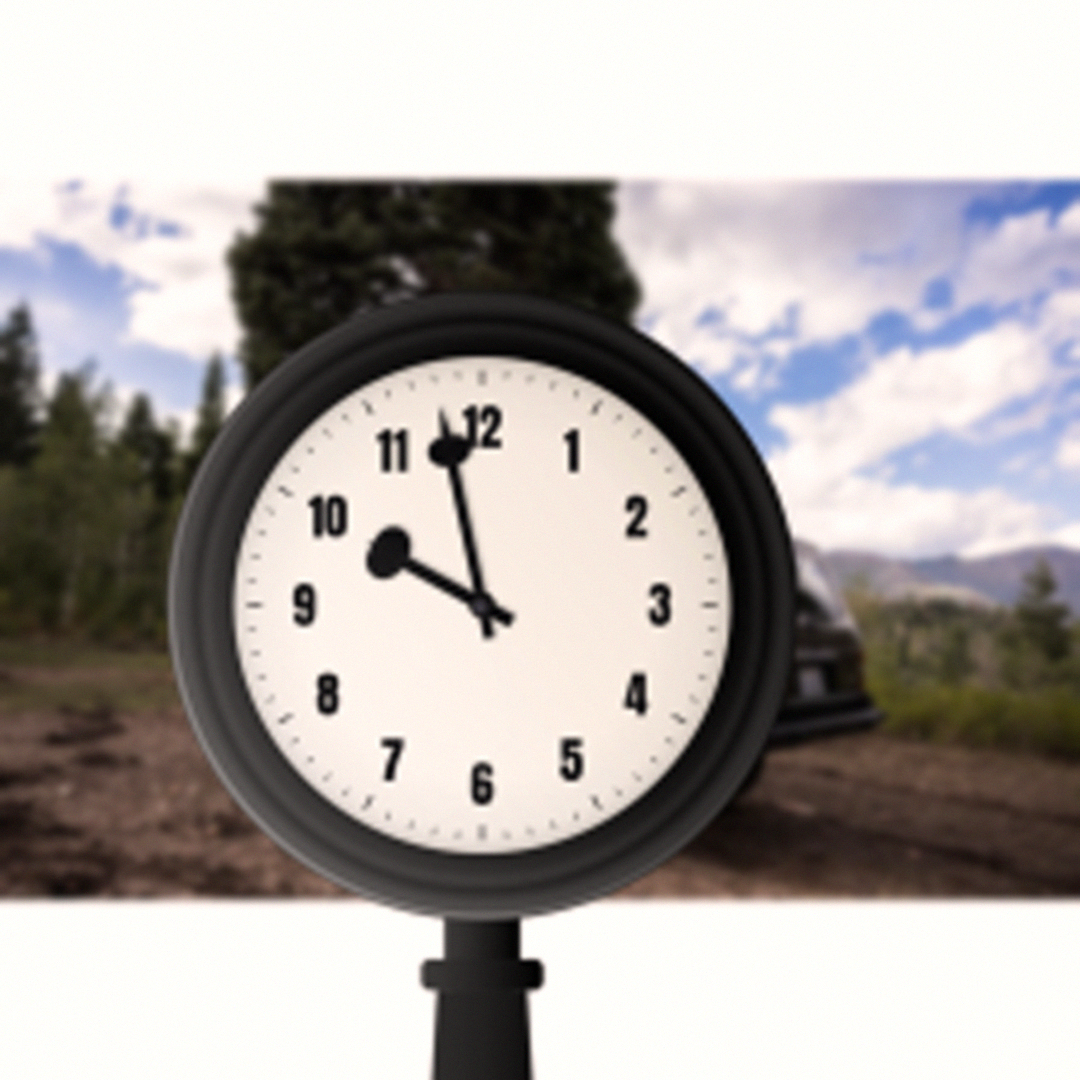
9:58
